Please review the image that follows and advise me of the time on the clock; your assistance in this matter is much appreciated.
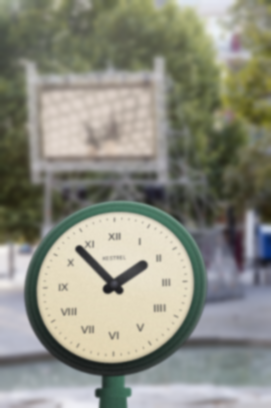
1:53
